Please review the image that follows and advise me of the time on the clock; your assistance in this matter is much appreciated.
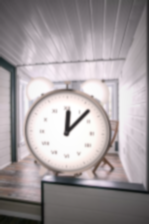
12:07
